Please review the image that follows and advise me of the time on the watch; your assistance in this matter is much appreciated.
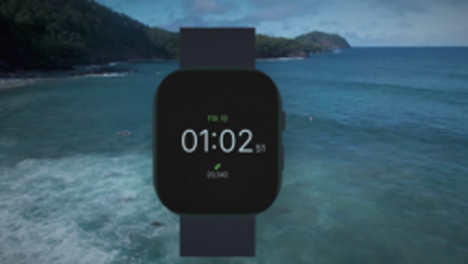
1:02
